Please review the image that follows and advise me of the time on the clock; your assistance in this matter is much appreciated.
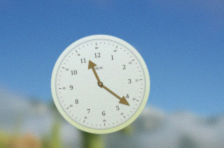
11:22
